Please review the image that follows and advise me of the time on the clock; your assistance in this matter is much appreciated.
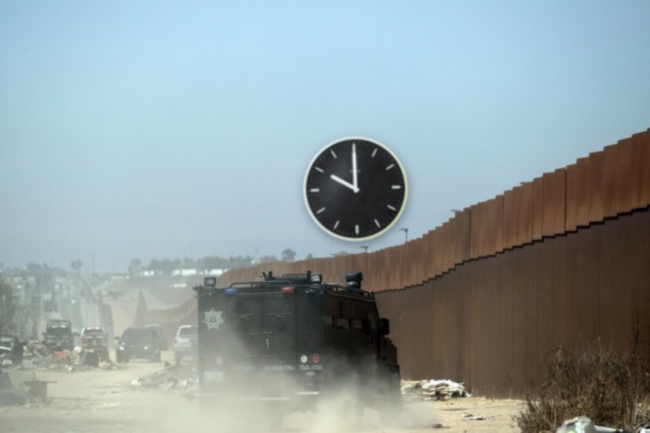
10:00
